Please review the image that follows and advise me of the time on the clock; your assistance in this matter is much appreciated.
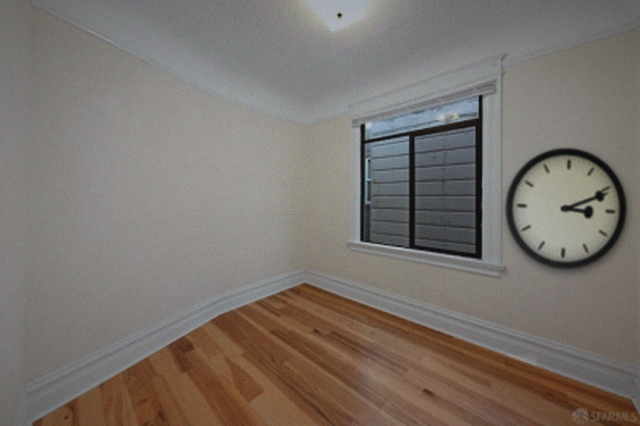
3:11
